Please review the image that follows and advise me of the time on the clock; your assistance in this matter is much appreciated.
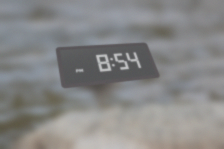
8:54
